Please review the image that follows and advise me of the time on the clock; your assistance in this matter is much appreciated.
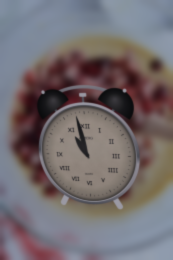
10:58
